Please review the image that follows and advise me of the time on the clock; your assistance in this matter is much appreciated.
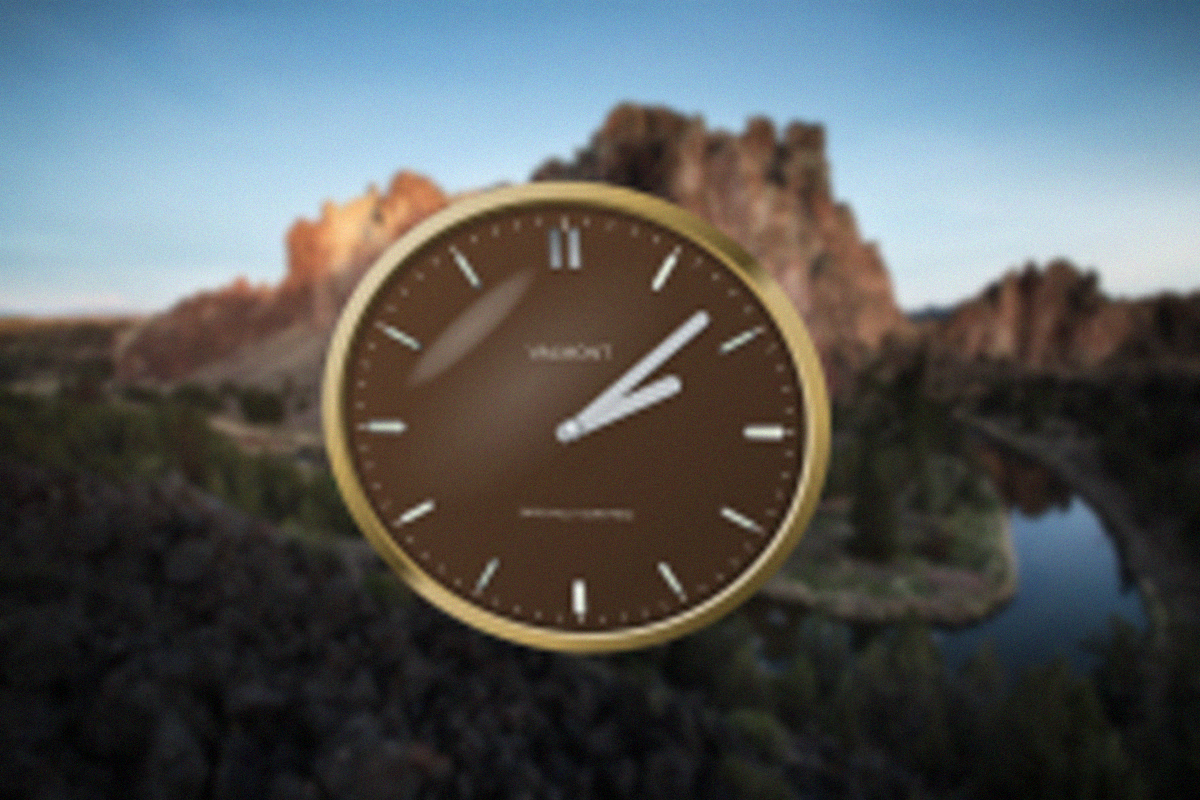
2:08
